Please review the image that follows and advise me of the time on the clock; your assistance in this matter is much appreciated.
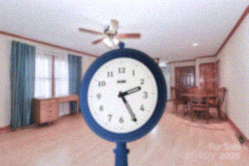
2:25
